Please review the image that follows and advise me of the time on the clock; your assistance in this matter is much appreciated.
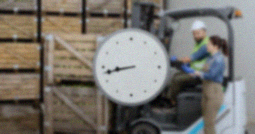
8:43
